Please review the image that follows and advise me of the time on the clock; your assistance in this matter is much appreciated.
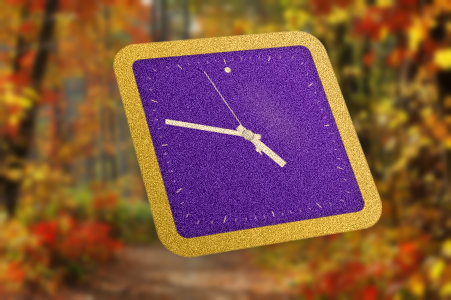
4:47:57
